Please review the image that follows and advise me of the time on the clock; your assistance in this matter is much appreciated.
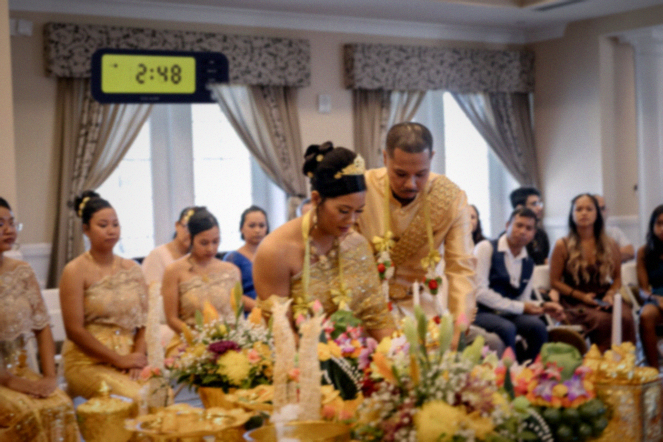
2:48
